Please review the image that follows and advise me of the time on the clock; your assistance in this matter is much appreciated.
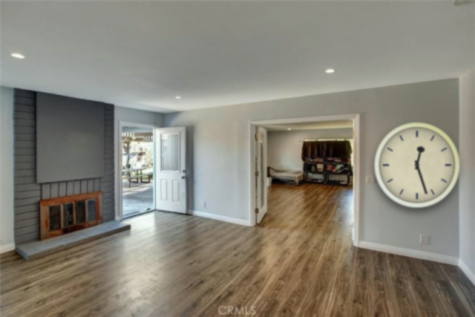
12:27
